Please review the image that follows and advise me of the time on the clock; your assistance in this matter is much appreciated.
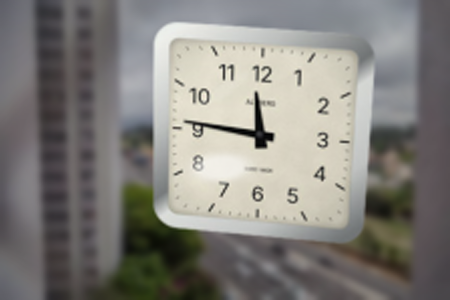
11:46
